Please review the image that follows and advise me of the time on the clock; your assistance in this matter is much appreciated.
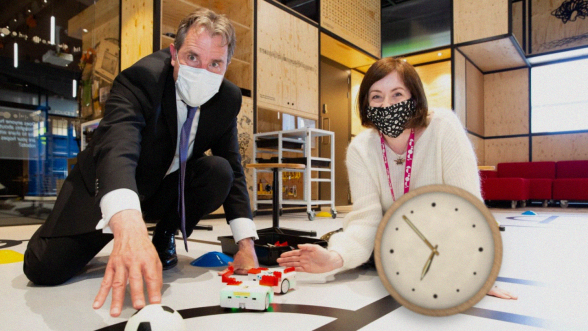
6:53
